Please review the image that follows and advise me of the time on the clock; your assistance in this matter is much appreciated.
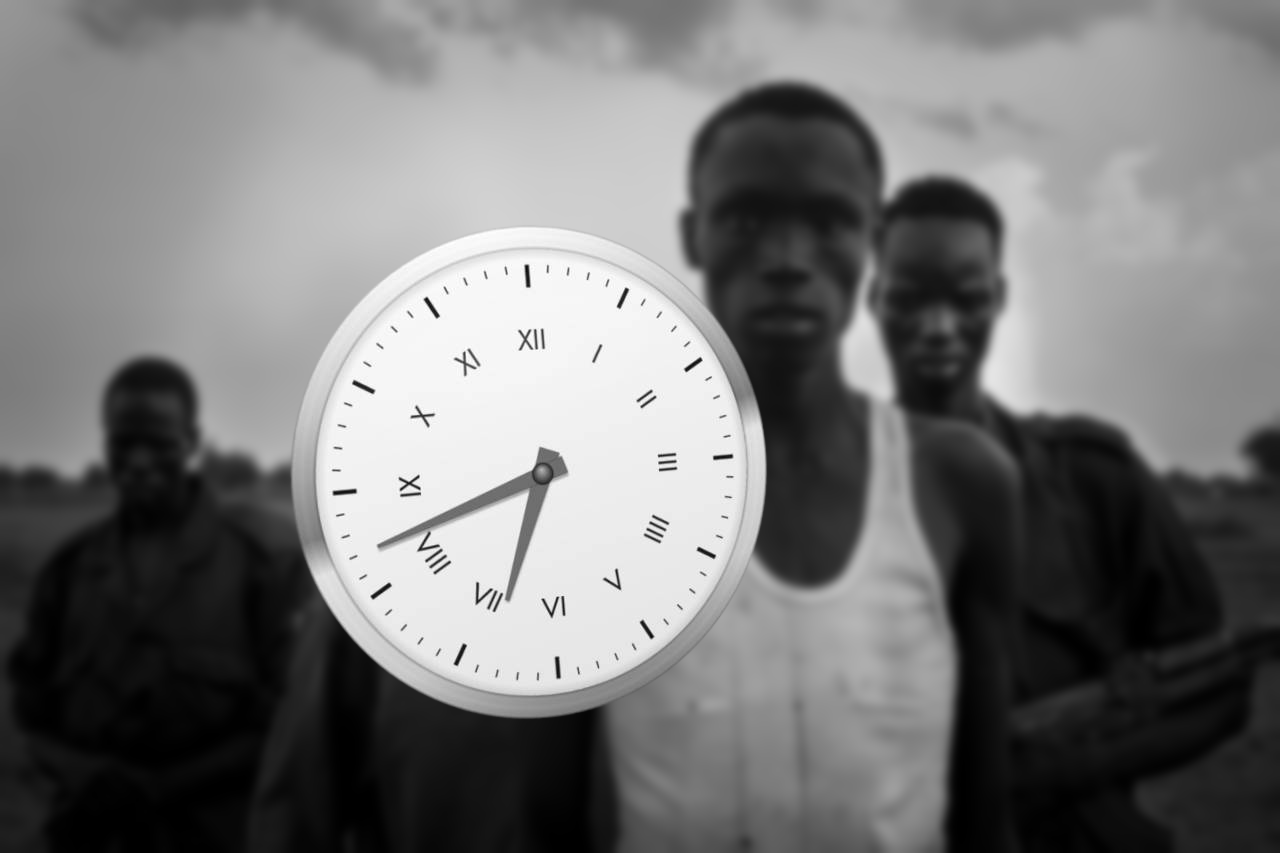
6:42
